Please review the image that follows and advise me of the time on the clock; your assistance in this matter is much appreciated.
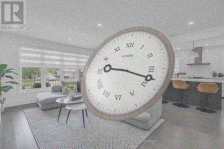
9:18
